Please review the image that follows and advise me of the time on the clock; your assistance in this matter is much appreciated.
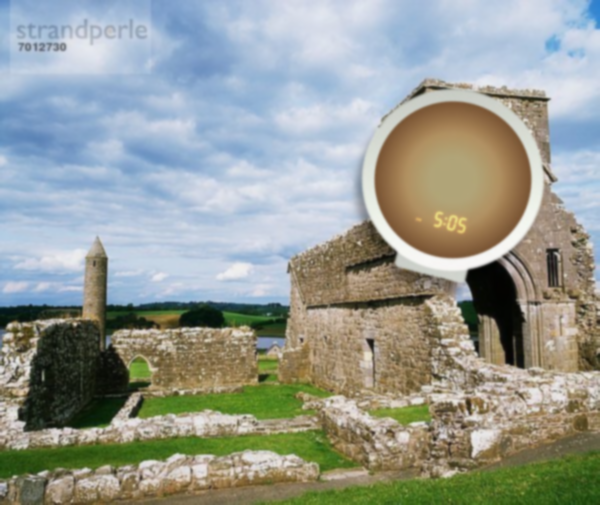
5:05
